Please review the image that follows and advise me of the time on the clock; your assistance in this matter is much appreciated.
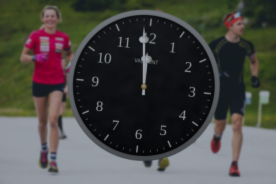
11:59
